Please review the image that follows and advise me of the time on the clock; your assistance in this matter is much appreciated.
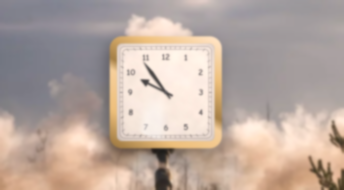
9:54
